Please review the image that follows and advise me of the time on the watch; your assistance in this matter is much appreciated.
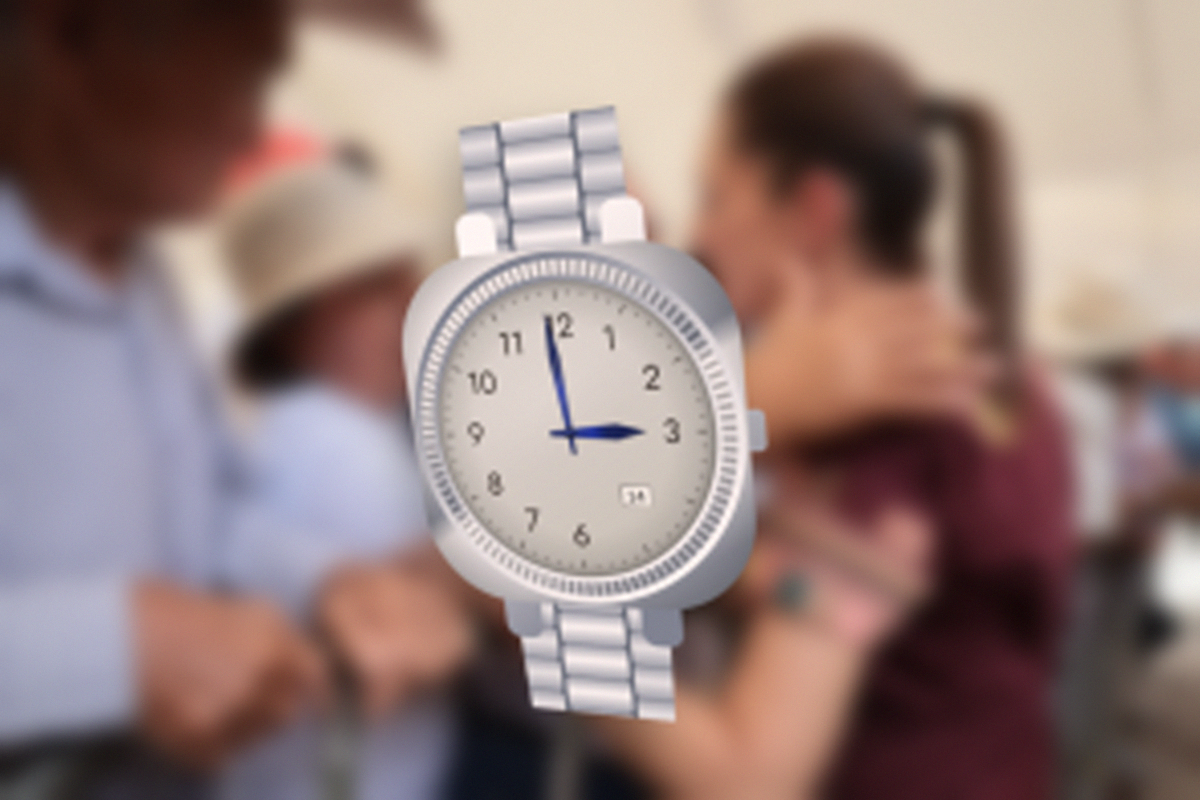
2:59
